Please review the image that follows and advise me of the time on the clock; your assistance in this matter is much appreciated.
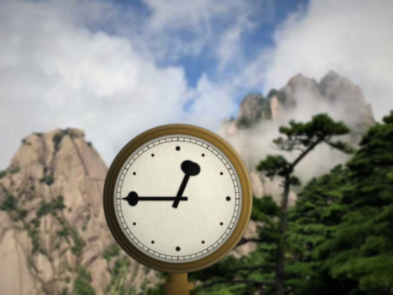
12:45
